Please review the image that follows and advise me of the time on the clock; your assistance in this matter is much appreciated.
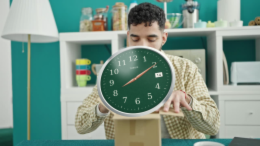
8:10
